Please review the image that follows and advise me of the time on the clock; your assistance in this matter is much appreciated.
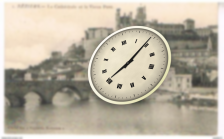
8:09
